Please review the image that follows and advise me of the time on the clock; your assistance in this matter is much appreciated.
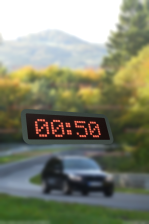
0:50
